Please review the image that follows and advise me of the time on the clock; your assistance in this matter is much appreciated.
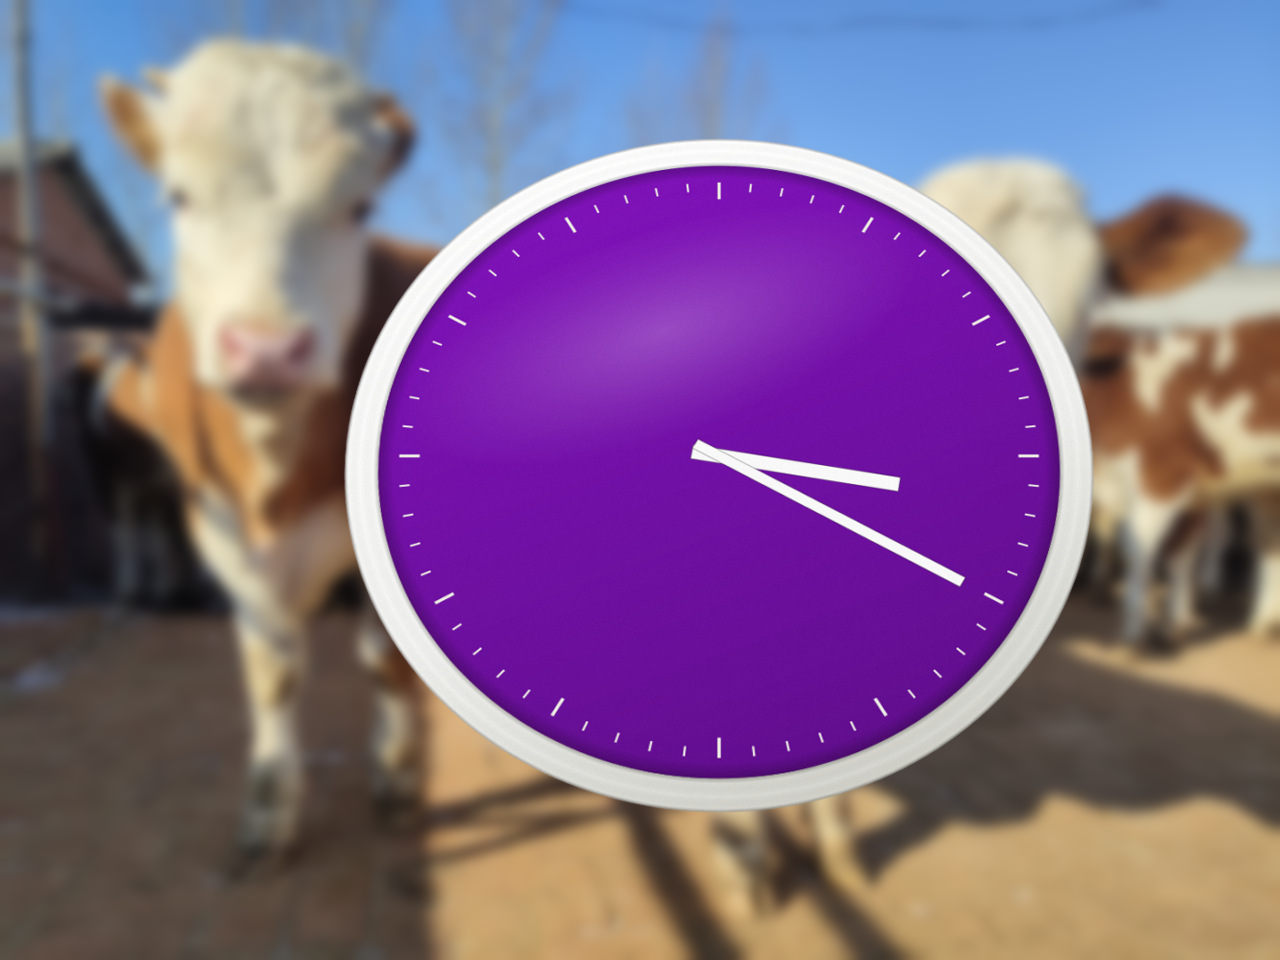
3:20
